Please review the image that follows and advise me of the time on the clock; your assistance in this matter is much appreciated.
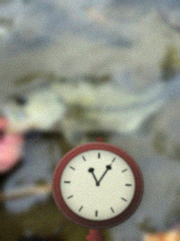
11:05
